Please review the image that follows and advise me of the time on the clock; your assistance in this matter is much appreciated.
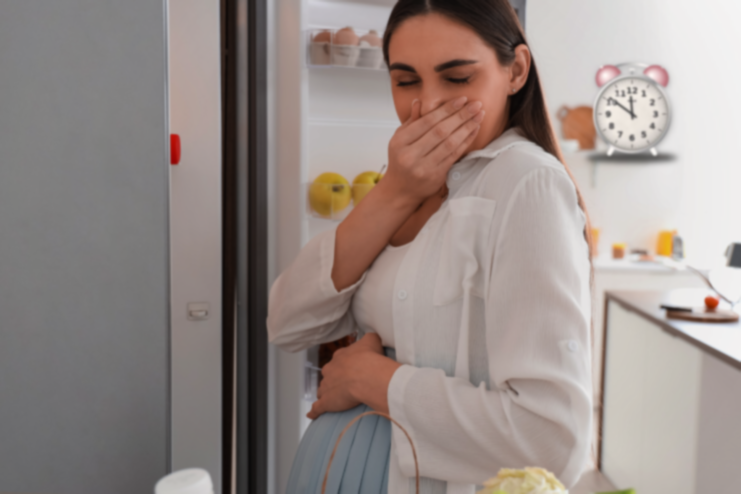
11:51
